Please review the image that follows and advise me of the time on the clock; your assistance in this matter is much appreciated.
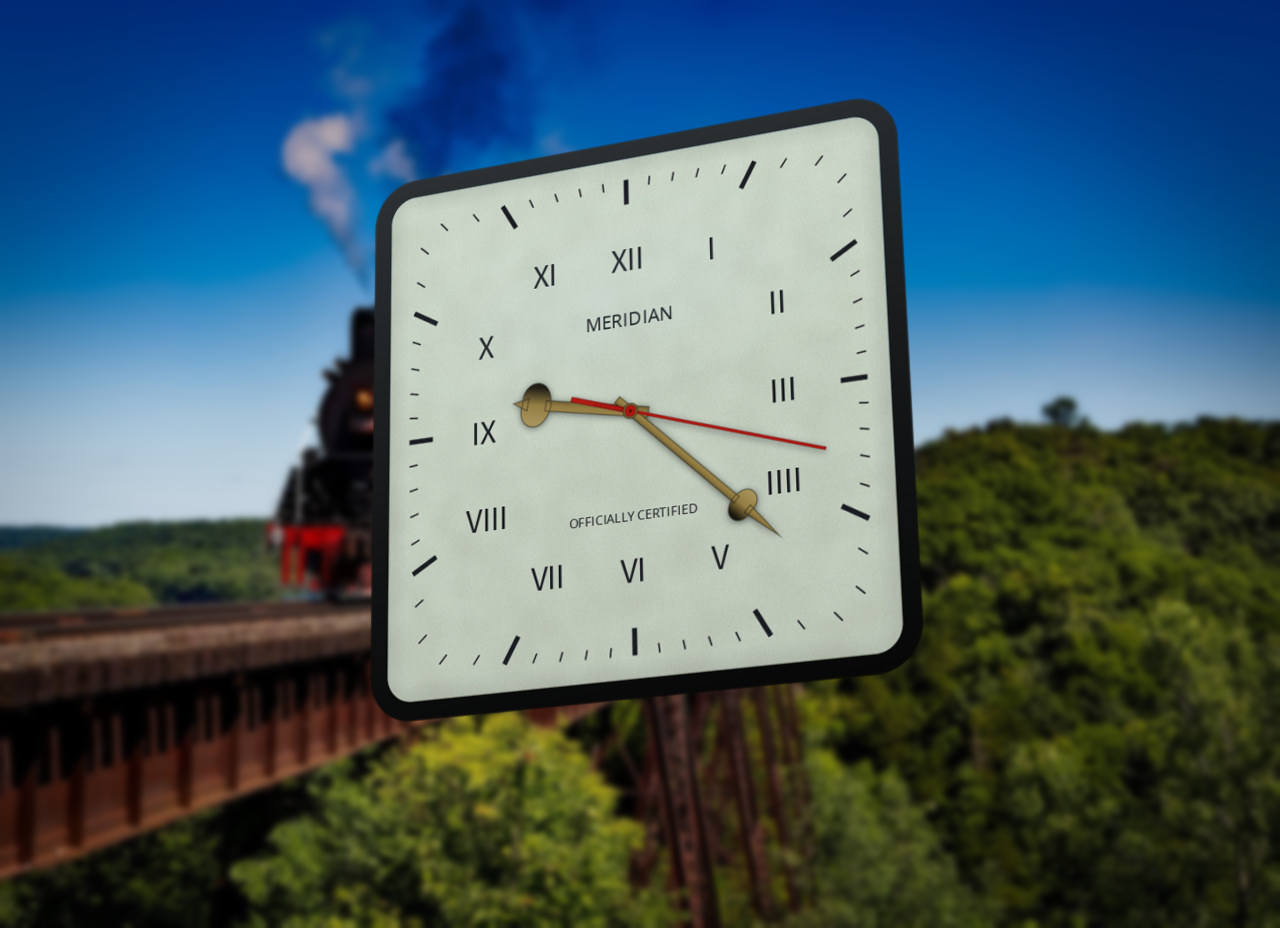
9:22:18
